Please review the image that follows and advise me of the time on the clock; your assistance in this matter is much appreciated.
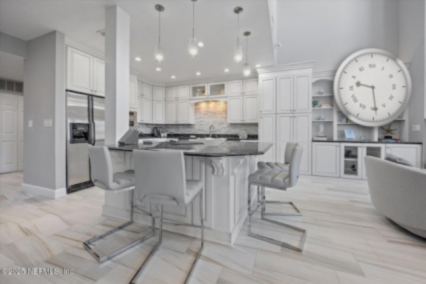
9:29
